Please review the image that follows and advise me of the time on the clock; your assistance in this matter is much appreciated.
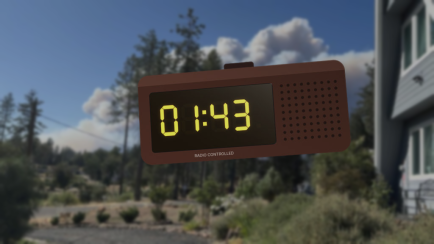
1:43
